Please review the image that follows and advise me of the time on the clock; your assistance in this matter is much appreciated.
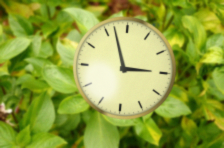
2:57
